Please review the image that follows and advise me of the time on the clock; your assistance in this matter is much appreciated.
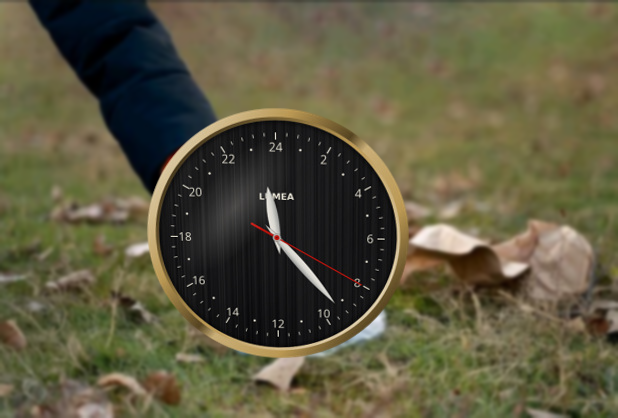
23:23:20
